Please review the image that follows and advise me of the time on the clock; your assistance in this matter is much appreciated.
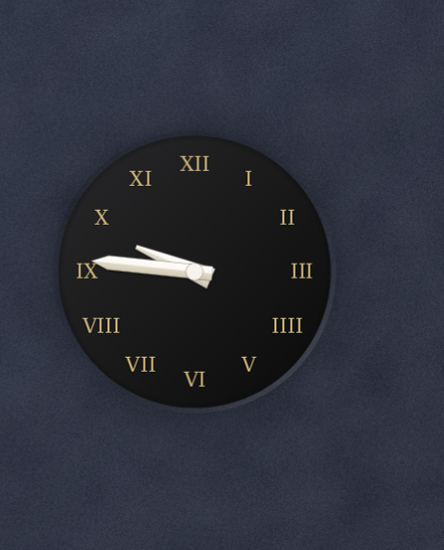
9:46
